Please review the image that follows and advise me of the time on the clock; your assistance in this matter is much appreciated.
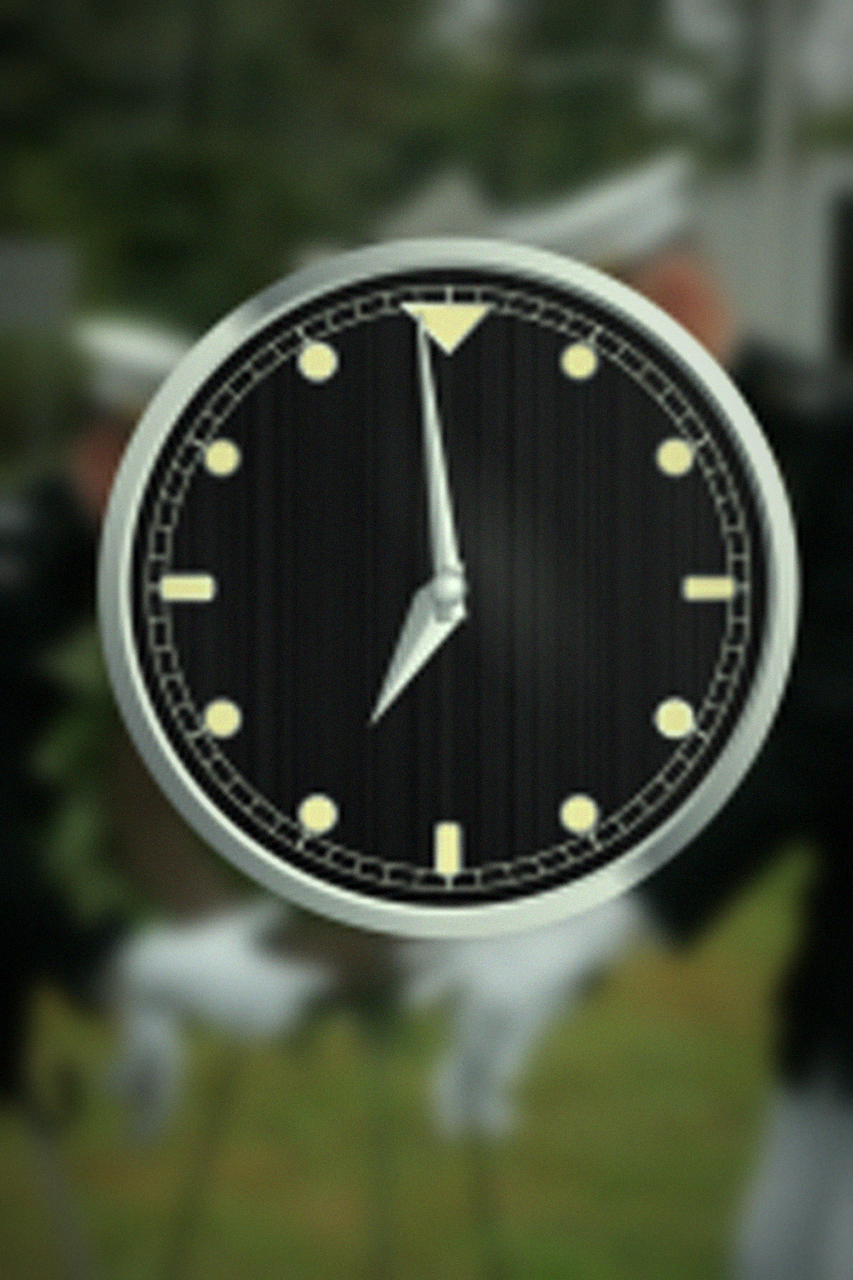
6:59
